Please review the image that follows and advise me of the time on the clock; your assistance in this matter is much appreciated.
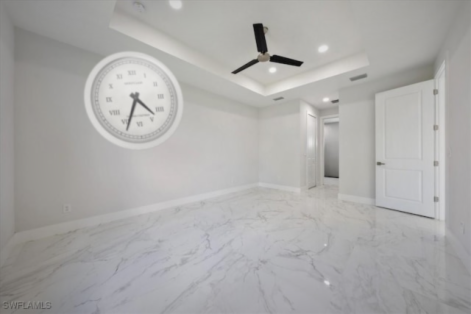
4:34
